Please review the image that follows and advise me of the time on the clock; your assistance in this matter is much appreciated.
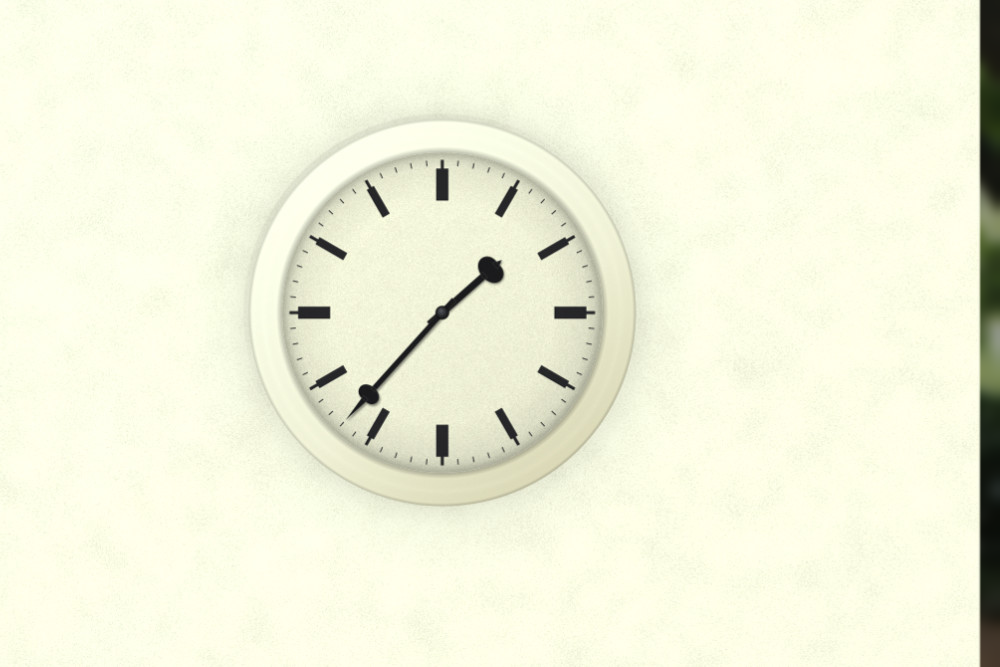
1:37
